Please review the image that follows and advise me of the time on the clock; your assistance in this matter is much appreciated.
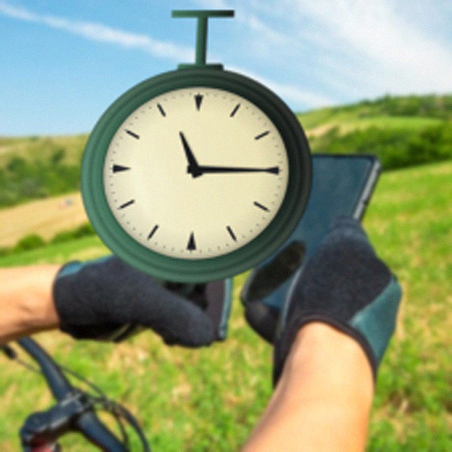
11:15
